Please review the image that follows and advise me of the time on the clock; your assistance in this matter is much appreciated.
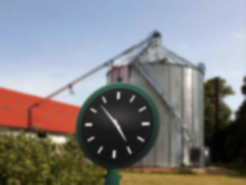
4:53
